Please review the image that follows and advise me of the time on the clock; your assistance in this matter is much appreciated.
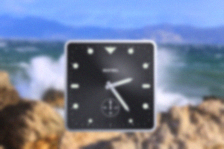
2:24
